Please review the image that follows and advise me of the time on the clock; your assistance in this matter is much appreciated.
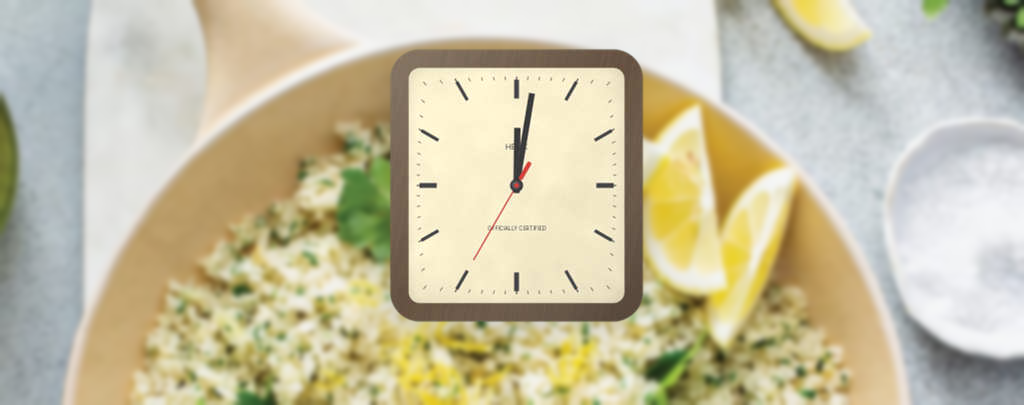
12:01:35
